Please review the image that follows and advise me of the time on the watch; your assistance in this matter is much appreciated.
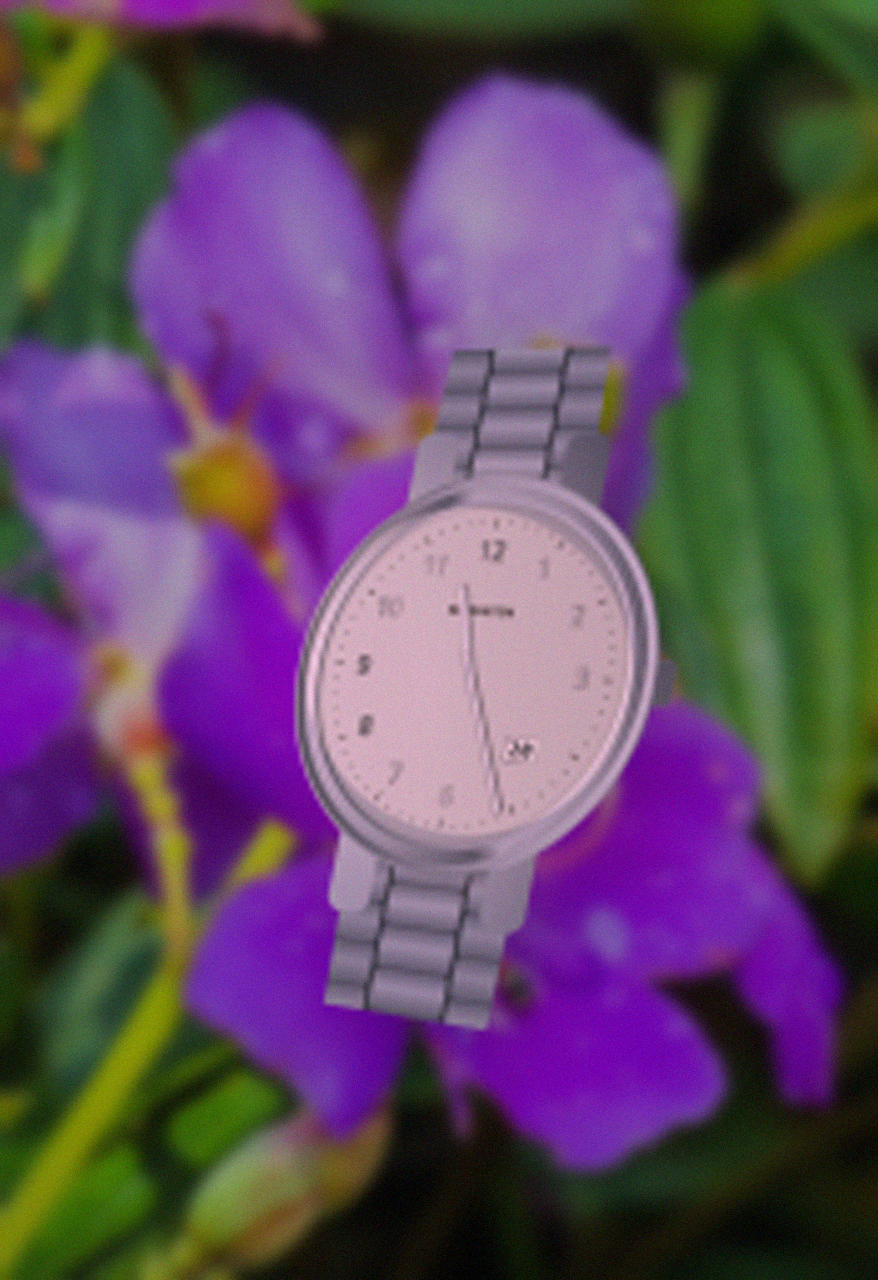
11:26
